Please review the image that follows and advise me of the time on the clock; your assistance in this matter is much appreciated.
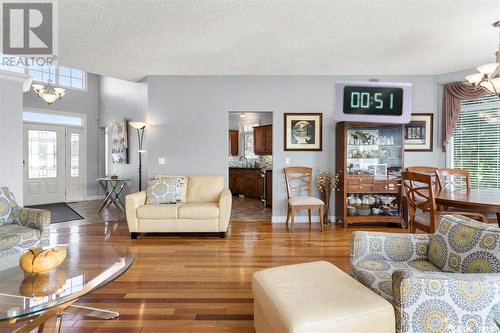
0:51
